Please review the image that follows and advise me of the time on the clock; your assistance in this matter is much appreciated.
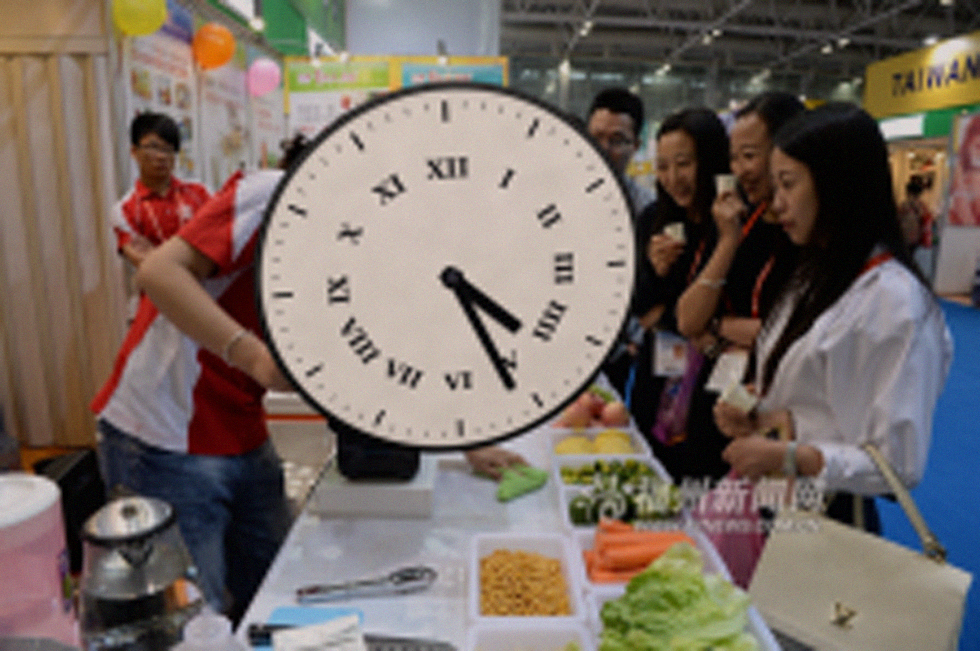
4:26
